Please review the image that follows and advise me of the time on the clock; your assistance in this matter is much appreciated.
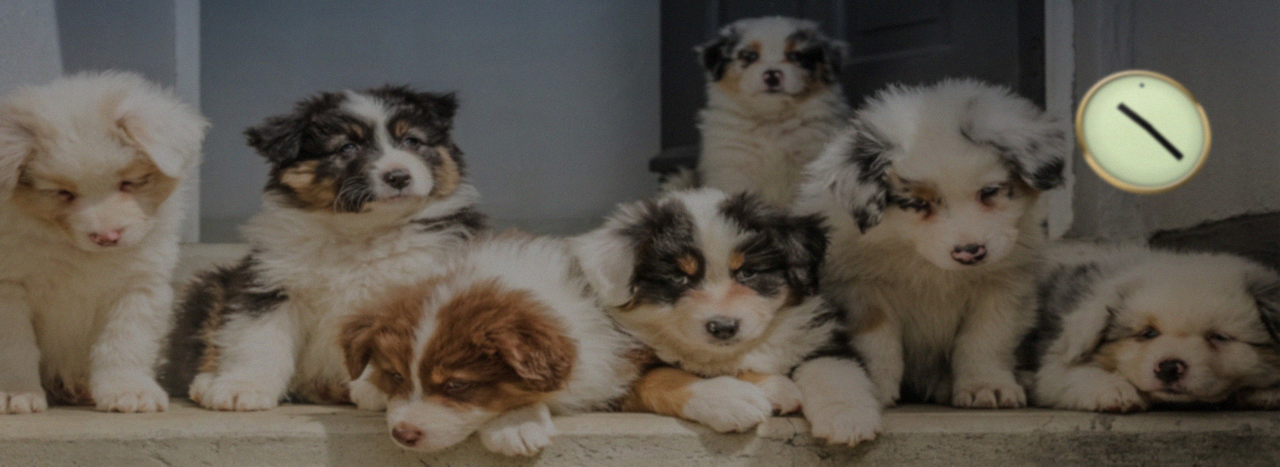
10:23
